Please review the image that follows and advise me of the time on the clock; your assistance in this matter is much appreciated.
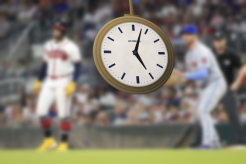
5:03
